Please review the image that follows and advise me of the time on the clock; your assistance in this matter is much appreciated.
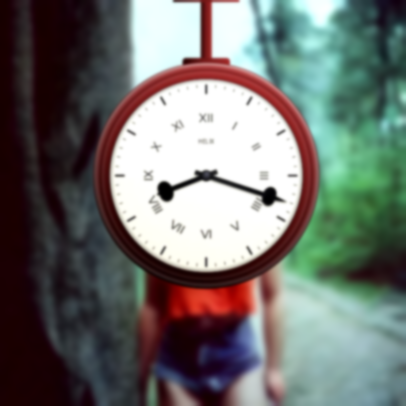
8:18
